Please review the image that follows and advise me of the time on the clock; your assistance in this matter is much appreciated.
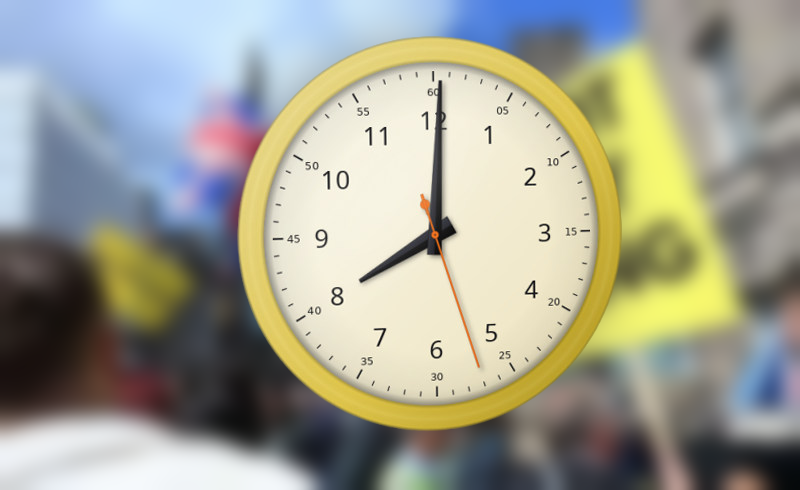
8:00:27
